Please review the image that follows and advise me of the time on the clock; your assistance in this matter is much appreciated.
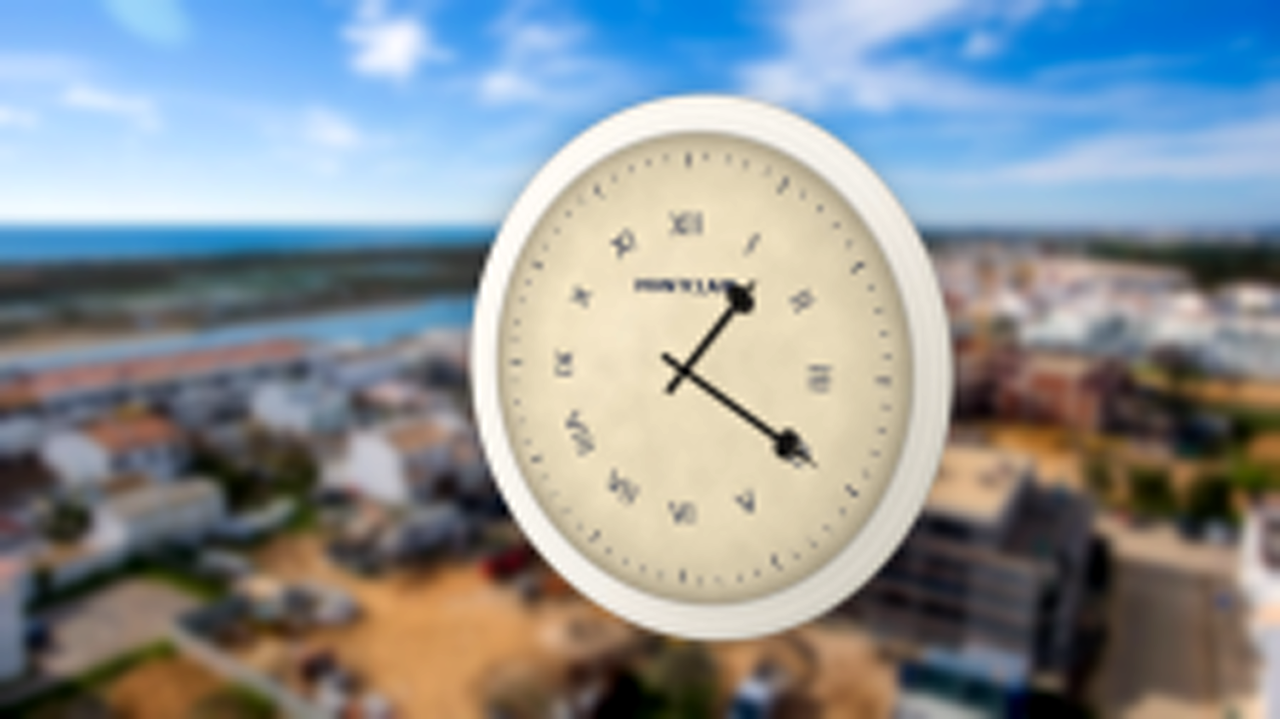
1:20
